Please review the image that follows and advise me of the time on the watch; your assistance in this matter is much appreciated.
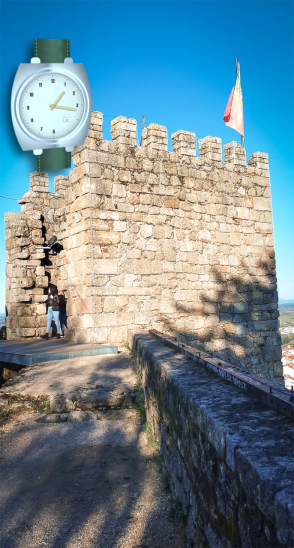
1:17
